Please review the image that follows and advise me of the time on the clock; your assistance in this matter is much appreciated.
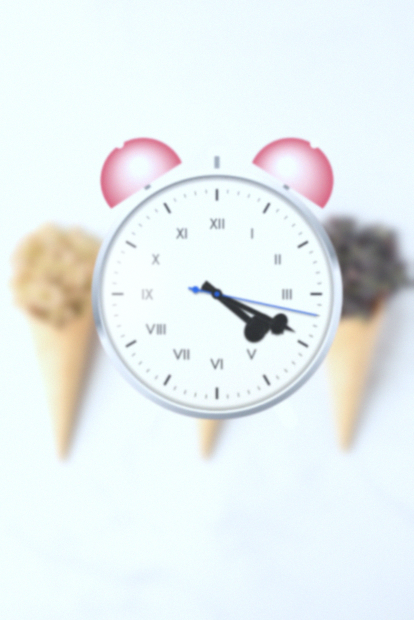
4:19:17
